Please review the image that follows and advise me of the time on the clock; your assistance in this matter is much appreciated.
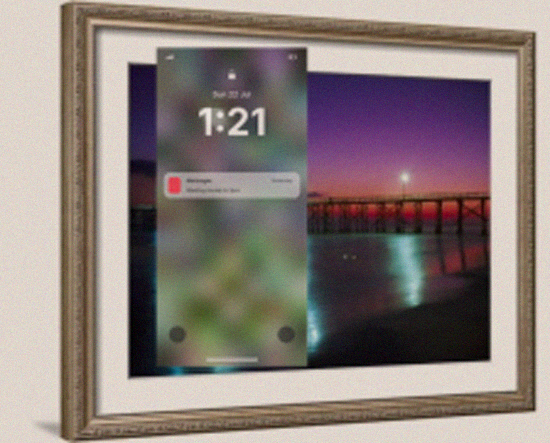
1:21
